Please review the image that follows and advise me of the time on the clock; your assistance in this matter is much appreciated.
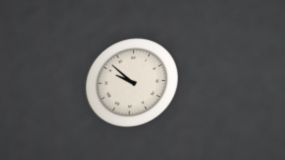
9:52
